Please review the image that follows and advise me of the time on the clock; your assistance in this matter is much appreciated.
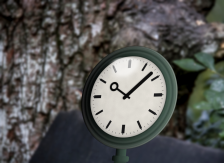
10:08
